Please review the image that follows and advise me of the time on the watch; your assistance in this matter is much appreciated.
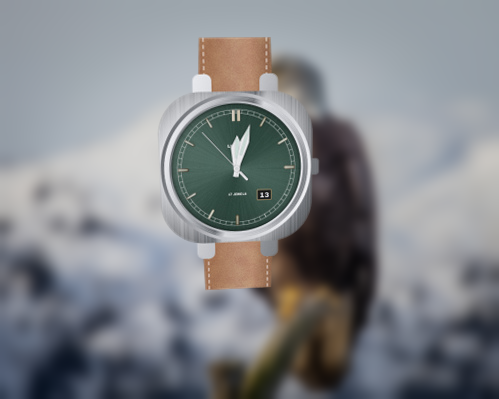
12:02:53
